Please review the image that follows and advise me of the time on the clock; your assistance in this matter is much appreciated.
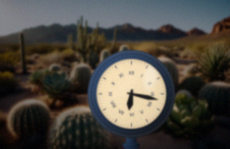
6:17
